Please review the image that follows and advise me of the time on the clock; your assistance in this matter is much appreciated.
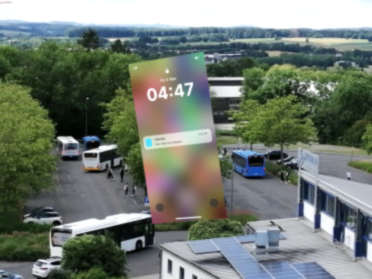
4:47
